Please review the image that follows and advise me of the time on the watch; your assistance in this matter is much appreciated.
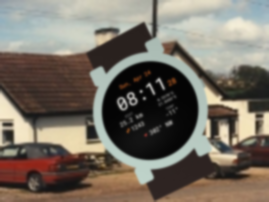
8:11
